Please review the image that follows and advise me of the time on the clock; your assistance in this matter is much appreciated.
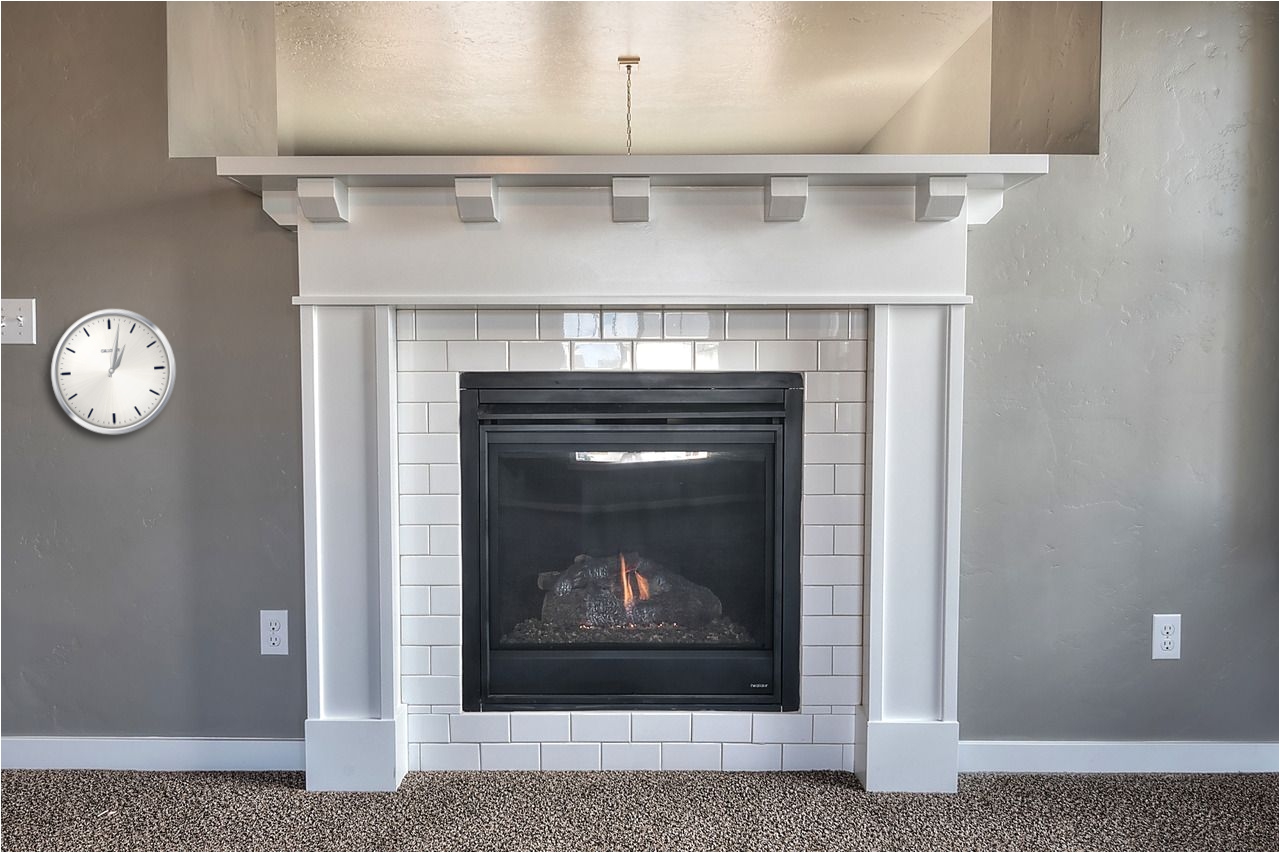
1:02
